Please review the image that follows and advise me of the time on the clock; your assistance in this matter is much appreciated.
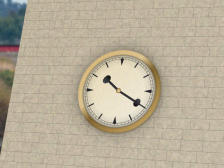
10:20
